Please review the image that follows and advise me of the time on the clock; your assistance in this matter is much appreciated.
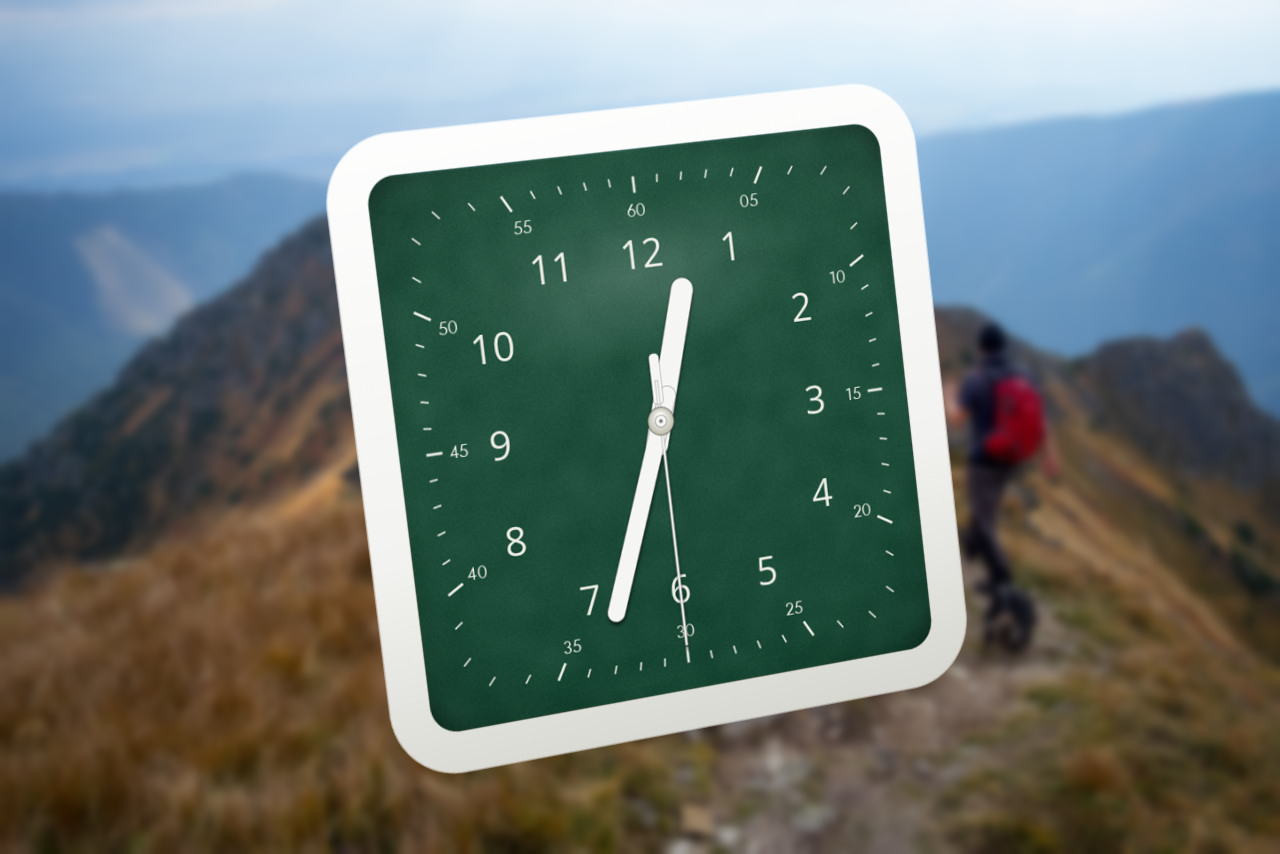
12:33:30
